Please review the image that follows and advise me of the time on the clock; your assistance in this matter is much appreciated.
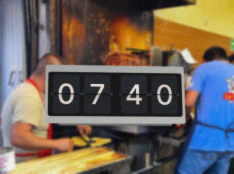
7:40
